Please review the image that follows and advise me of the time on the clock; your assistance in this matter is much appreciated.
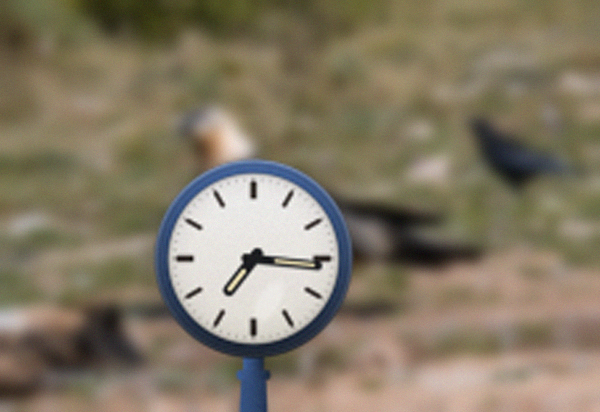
7:16
